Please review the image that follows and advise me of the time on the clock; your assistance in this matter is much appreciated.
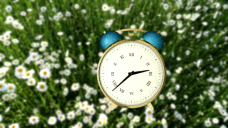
2:38
